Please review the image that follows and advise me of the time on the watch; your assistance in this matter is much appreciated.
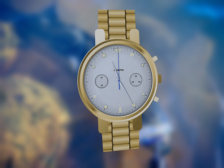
11:25
